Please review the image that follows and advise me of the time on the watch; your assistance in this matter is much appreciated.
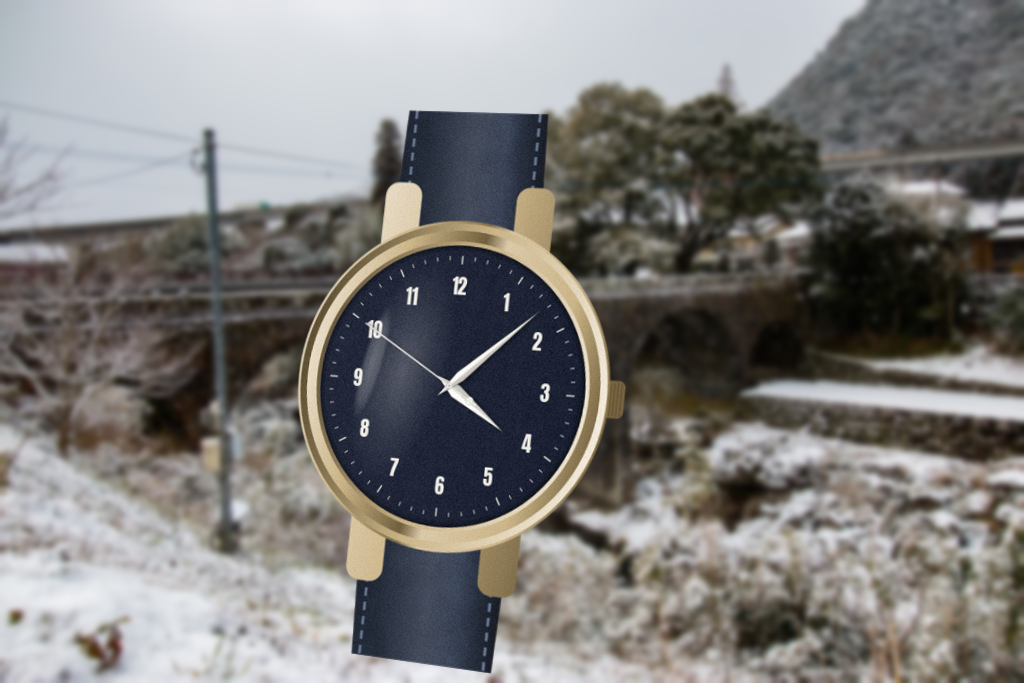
4:07:50
